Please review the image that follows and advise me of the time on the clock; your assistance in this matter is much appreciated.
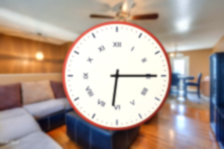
6:15
